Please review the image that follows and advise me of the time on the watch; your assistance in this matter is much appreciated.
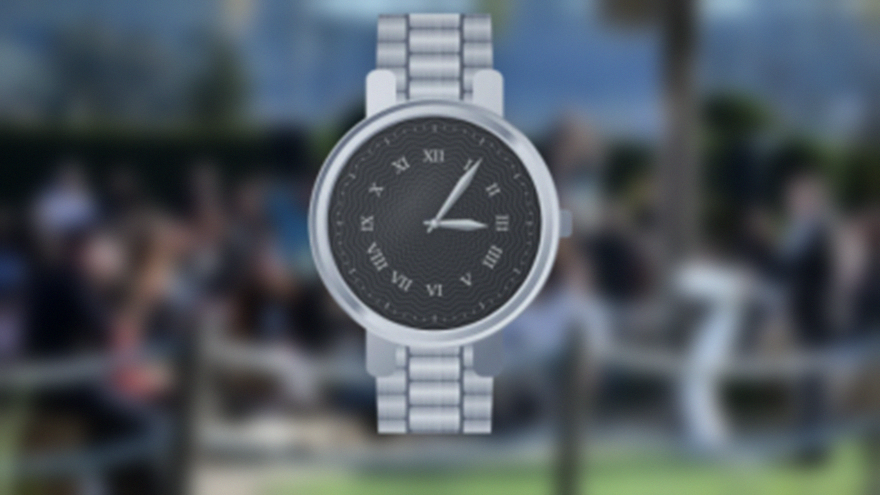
3:06
